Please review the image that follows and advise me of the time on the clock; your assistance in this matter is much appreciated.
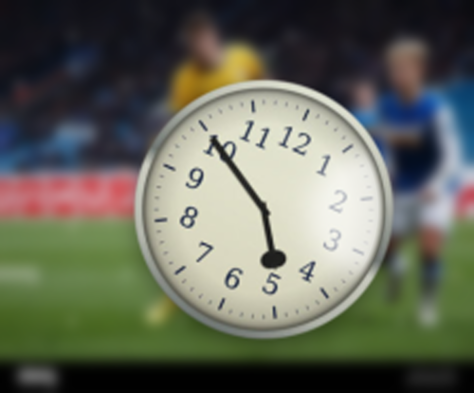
4:50
